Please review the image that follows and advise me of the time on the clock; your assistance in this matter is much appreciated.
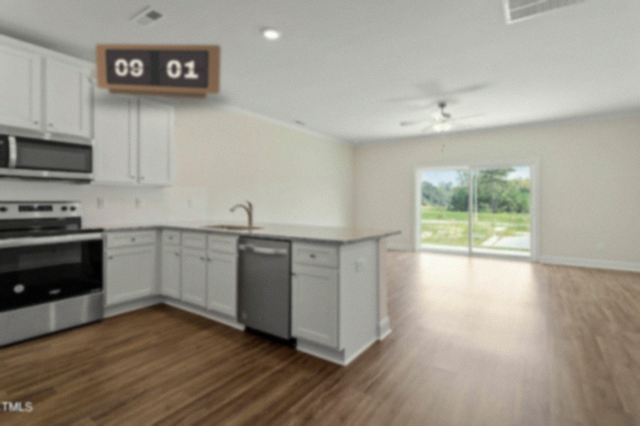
9:01
